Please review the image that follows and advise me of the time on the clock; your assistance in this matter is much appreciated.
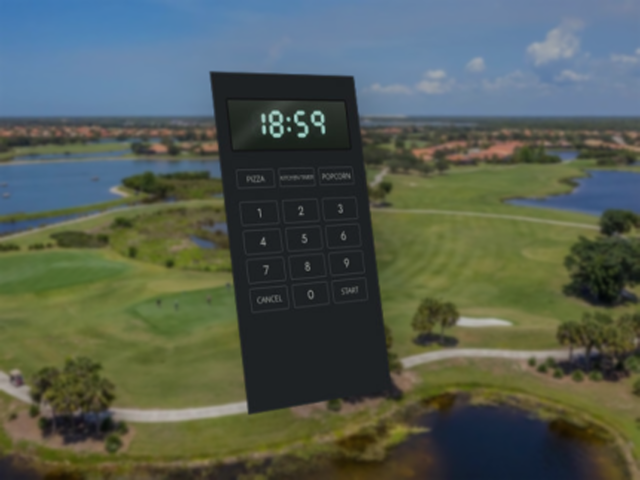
18:59
